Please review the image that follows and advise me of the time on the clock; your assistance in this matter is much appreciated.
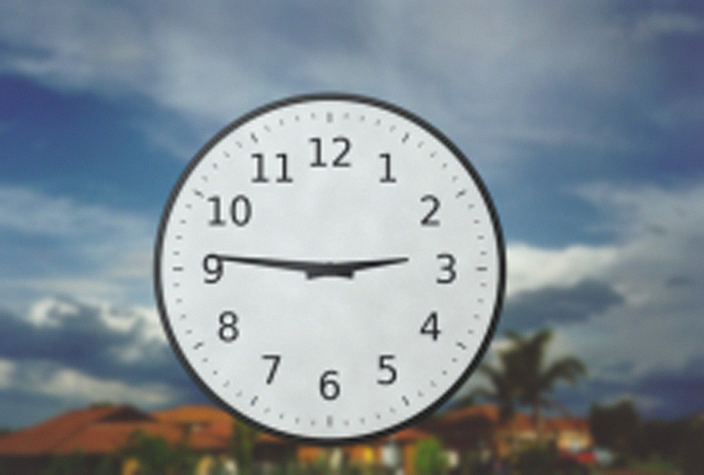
2:46
